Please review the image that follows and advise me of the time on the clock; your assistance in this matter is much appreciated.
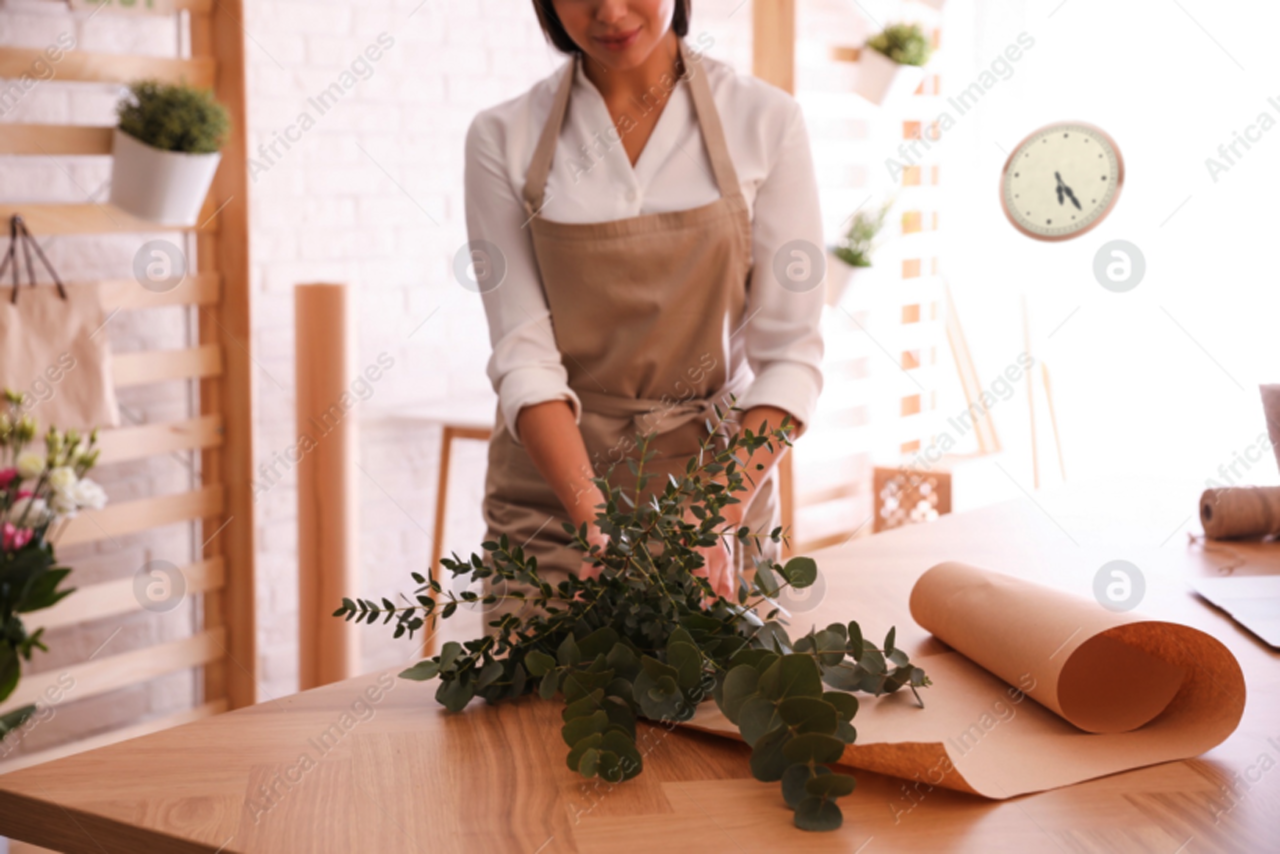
5:23
